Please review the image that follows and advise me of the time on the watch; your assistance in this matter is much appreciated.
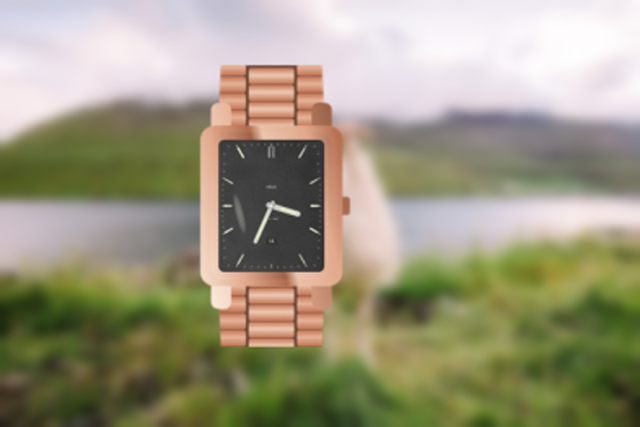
3:34
